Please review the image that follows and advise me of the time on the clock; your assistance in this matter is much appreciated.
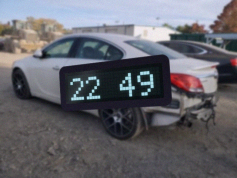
22:49
